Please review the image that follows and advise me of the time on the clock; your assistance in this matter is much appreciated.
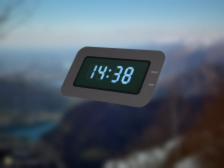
14:38
